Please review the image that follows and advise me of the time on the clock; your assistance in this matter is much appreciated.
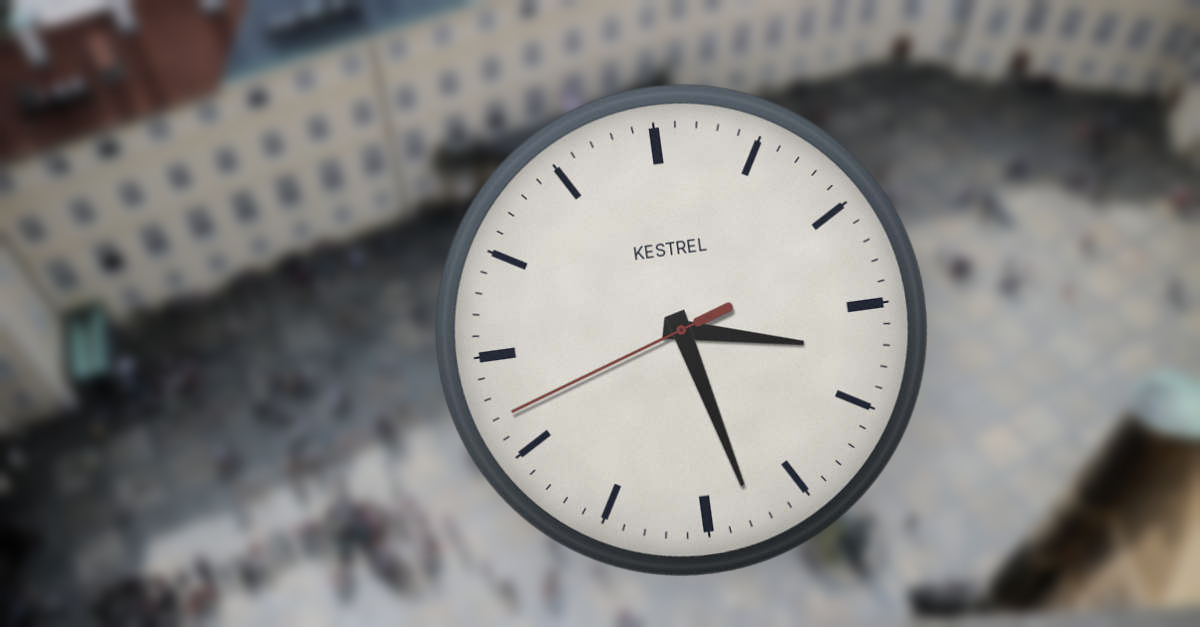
3:27:42
